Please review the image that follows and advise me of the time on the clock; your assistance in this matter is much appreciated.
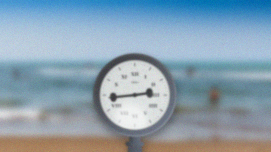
2:44
